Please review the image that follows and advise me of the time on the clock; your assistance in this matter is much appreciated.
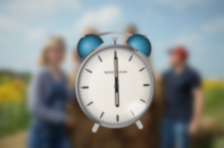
6:00
